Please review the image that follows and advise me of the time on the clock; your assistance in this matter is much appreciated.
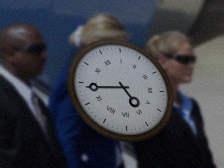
5:49
